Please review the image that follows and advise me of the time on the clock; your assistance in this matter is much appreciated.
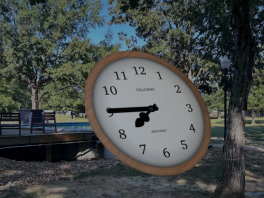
7:45
